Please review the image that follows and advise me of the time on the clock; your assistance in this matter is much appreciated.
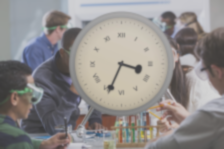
3:34
